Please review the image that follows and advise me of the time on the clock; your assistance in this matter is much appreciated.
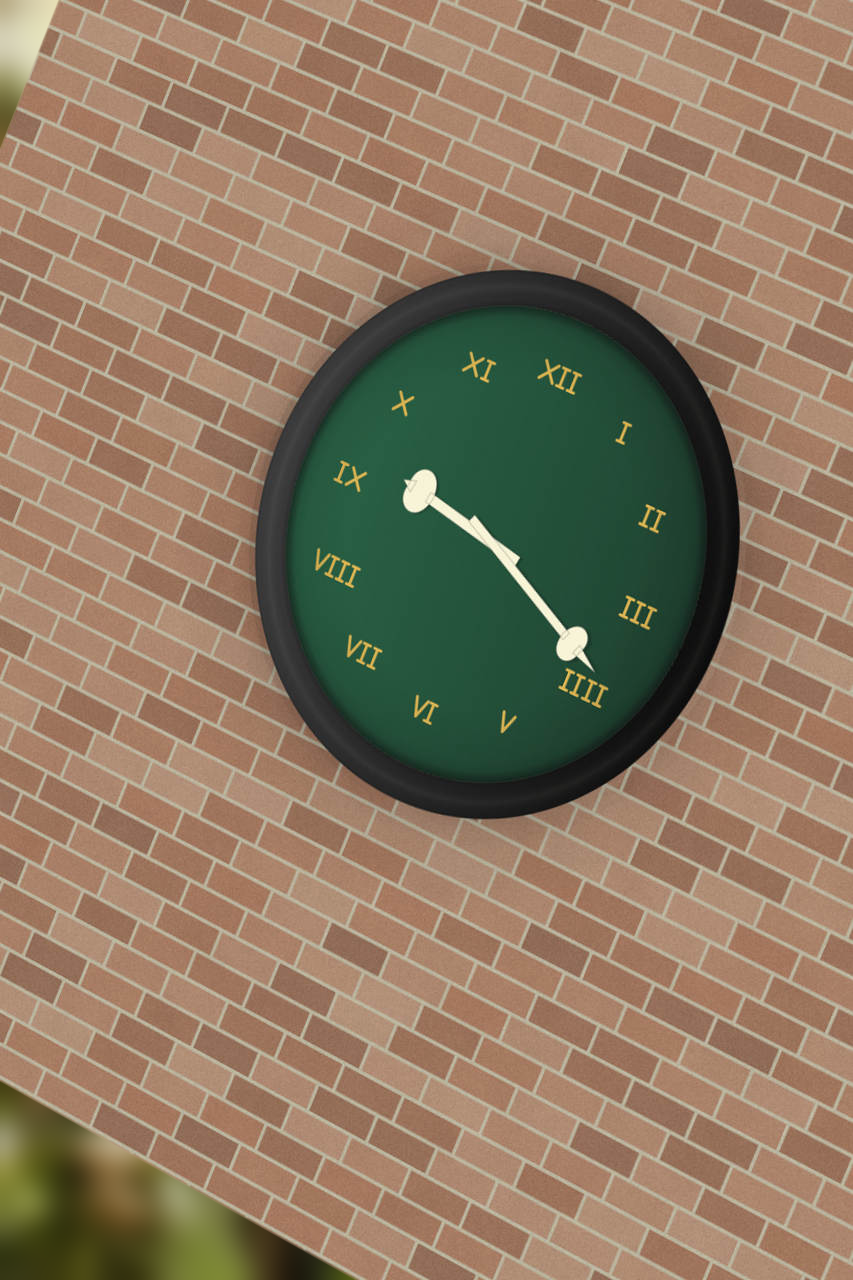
9:19
